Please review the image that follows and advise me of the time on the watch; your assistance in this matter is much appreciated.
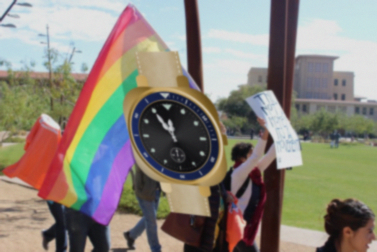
11:55
